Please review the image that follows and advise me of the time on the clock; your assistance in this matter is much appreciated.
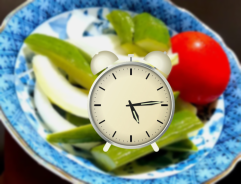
5:14
